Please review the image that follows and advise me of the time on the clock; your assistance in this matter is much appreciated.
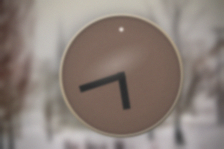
5:42
